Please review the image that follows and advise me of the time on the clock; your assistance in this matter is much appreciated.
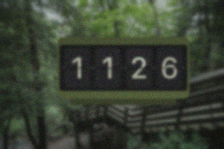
11:26
